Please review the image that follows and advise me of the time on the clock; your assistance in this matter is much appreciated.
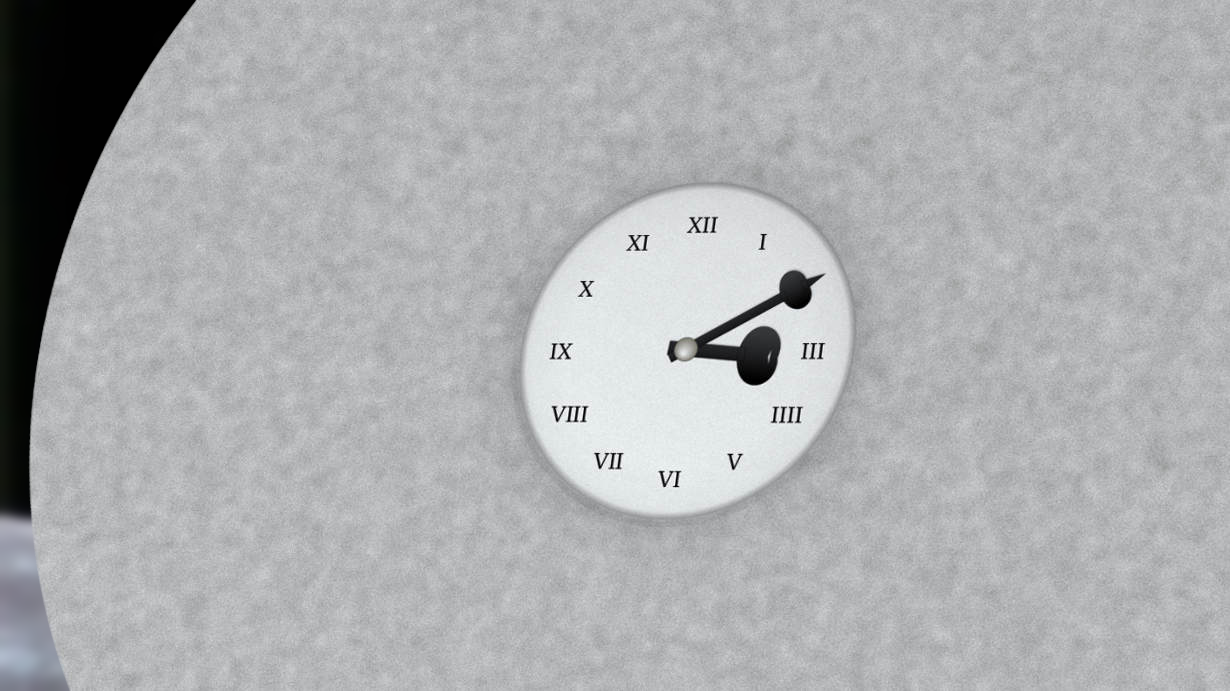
3:10
